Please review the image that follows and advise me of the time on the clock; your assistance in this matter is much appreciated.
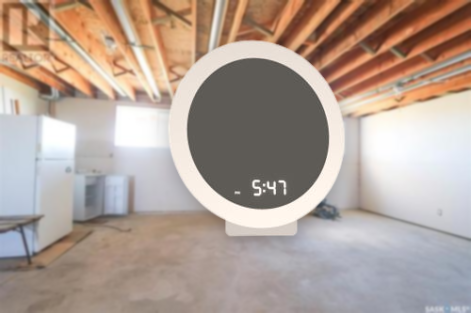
5:47
